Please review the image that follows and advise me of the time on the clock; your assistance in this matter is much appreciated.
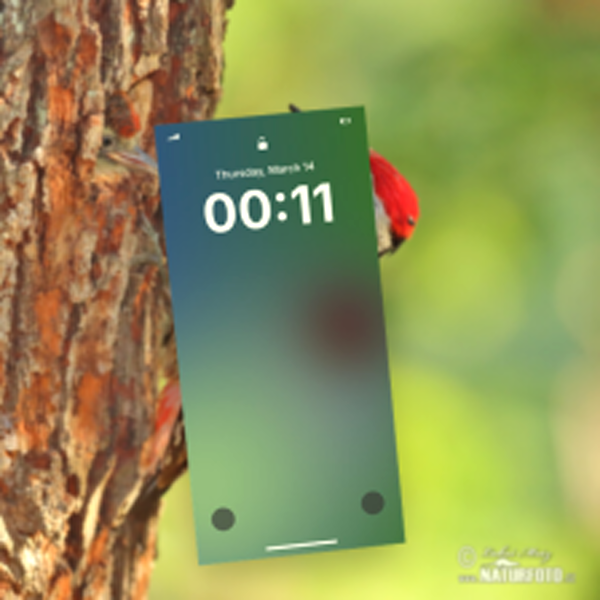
0:11
